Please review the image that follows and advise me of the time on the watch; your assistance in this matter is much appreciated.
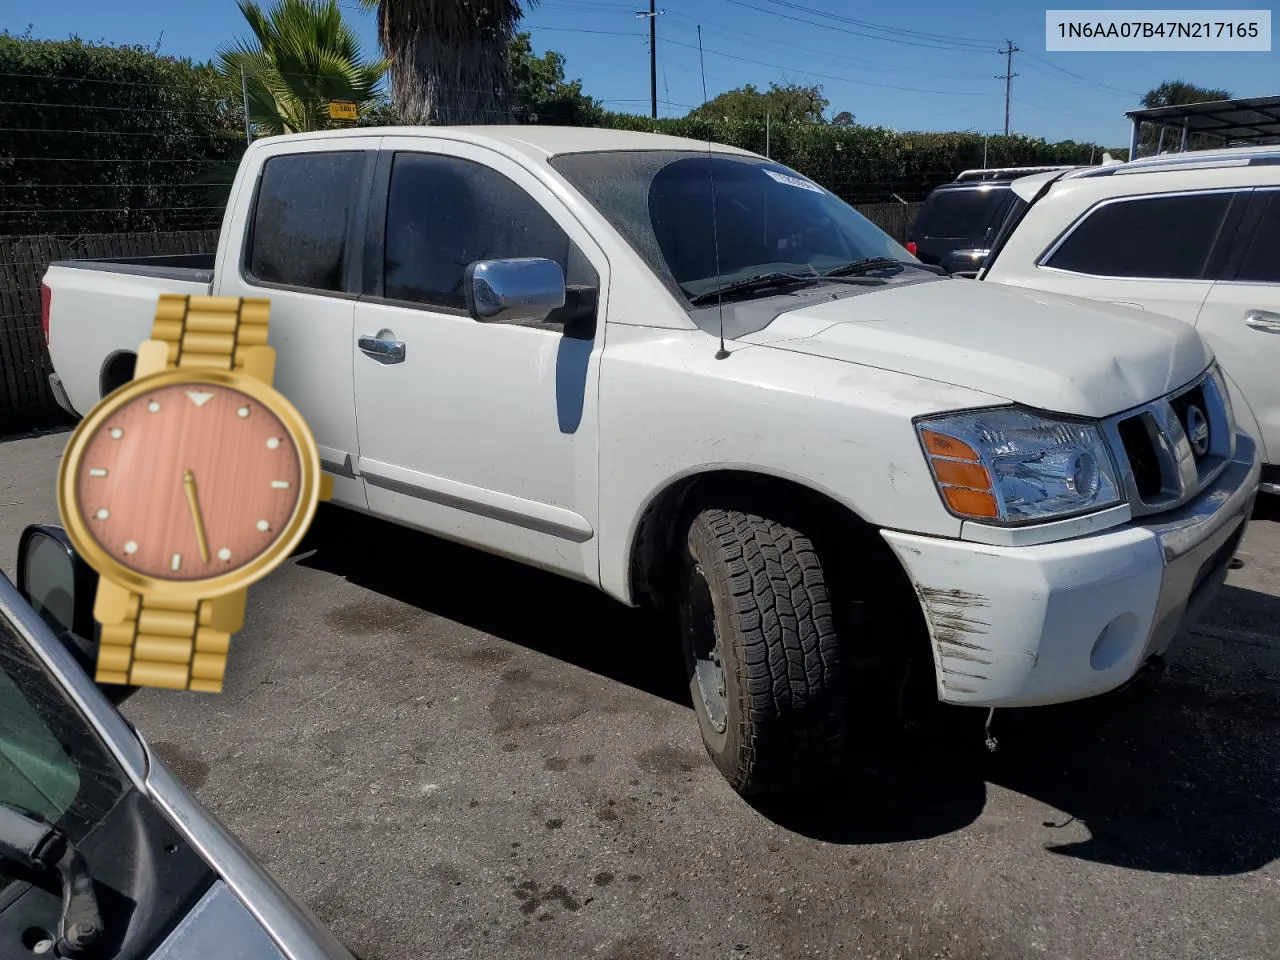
5:27
